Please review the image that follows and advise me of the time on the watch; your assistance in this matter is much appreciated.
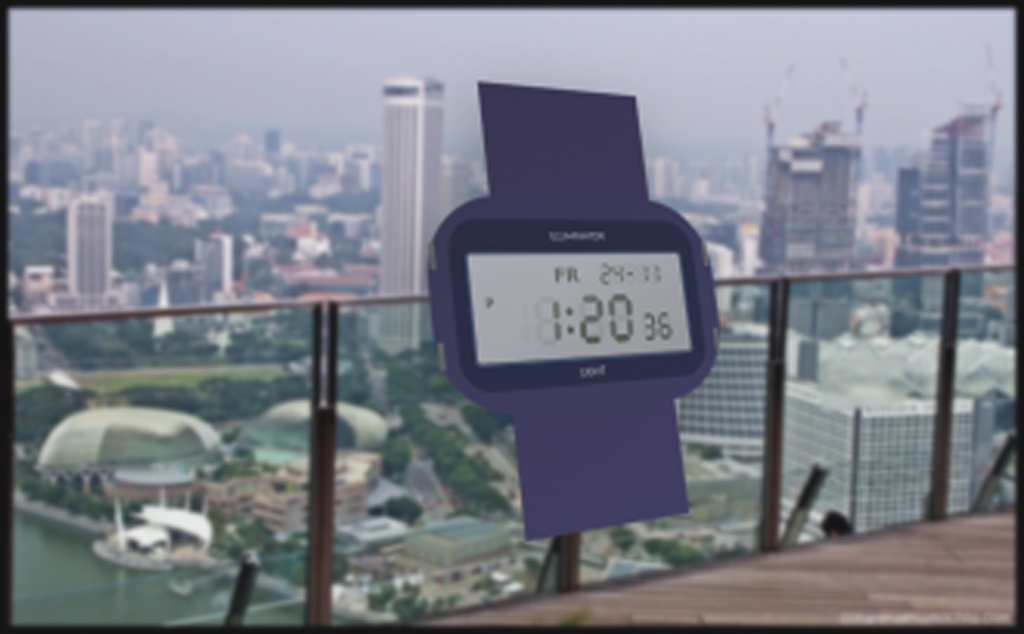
1:20:36
